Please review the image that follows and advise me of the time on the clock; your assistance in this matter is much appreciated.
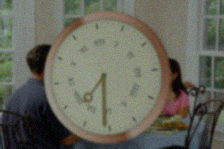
7:31
